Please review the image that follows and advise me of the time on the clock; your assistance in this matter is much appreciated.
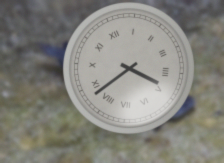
4:43
